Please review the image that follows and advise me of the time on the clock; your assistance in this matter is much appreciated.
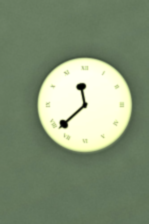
11:38
